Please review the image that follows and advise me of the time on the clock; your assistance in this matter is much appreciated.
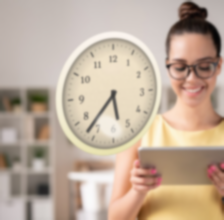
5:37
